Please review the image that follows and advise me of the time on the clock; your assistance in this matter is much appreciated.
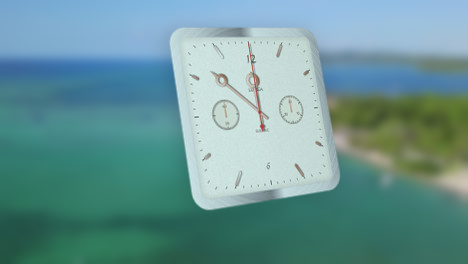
11:52
